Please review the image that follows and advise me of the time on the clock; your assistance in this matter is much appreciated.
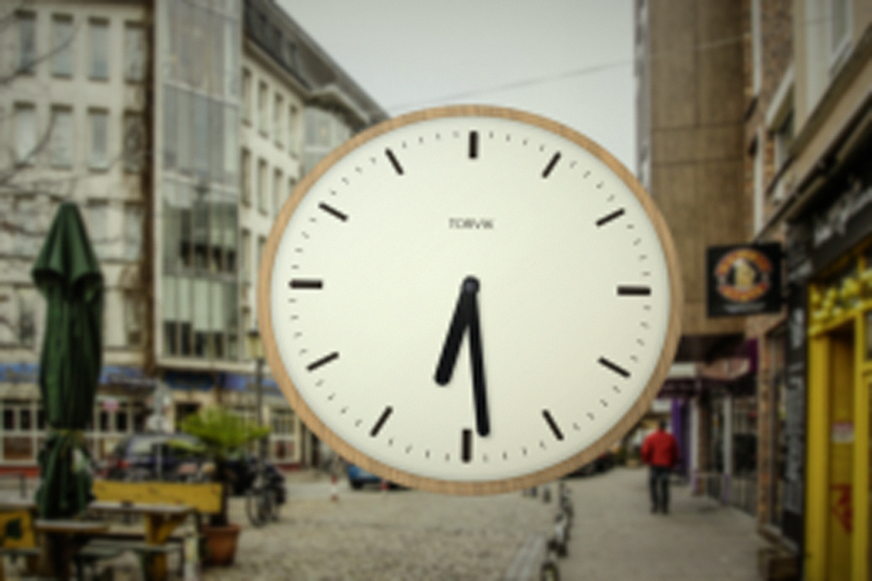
6:29
